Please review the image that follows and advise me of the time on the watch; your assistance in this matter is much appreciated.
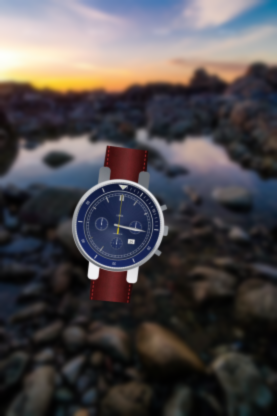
3:16
